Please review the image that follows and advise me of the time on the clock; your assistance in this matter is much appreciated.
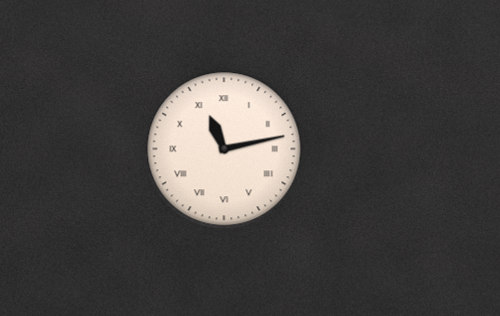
11:13
